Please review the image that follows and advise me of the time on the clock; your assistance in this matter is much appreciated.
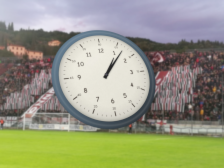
1:07
